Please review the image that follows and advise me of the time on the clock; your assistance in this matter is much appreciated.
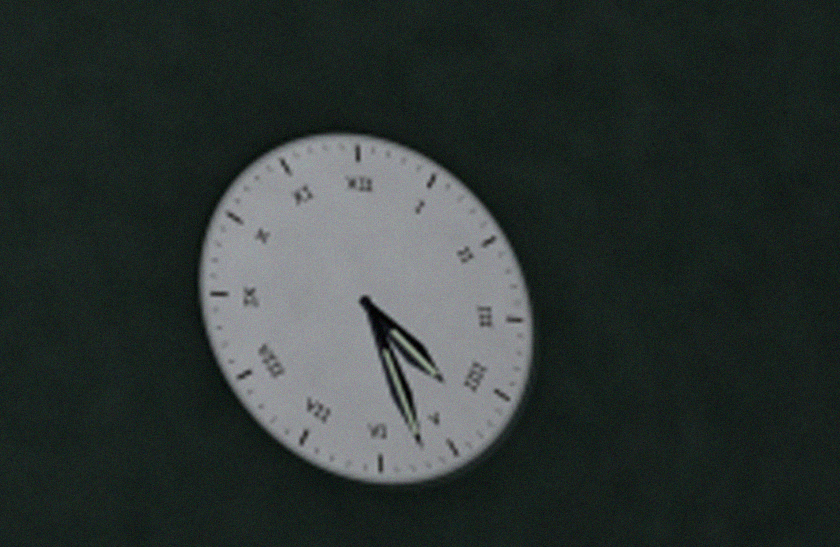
4:27
